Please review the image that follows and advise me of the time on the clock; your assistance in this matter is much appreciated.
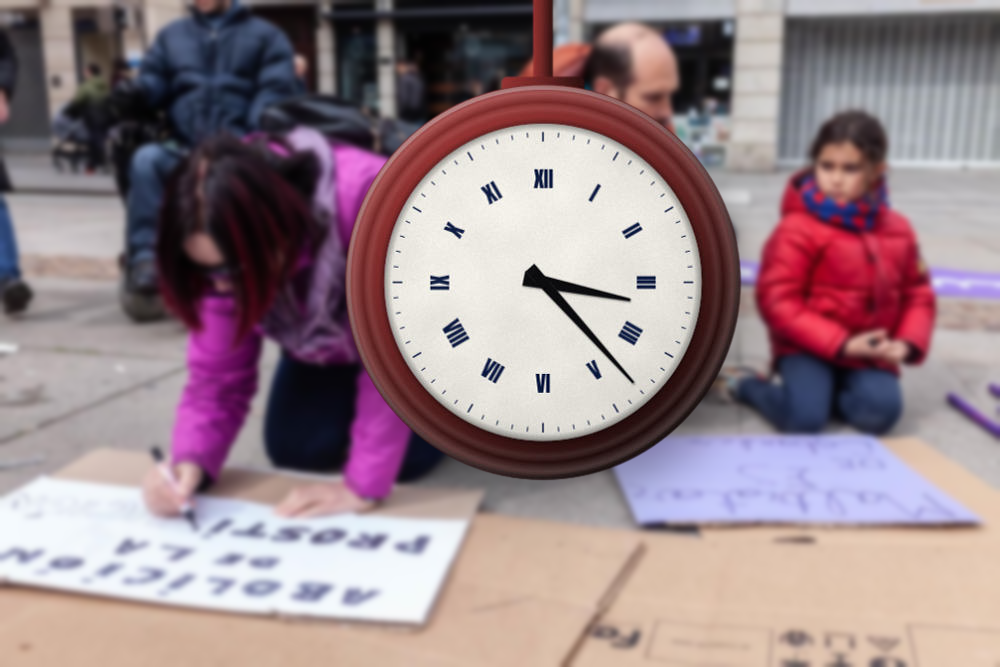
3:23
